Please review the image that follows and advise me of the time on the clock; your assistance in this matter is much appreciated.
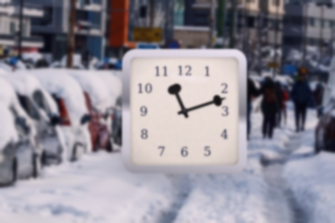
11:12
